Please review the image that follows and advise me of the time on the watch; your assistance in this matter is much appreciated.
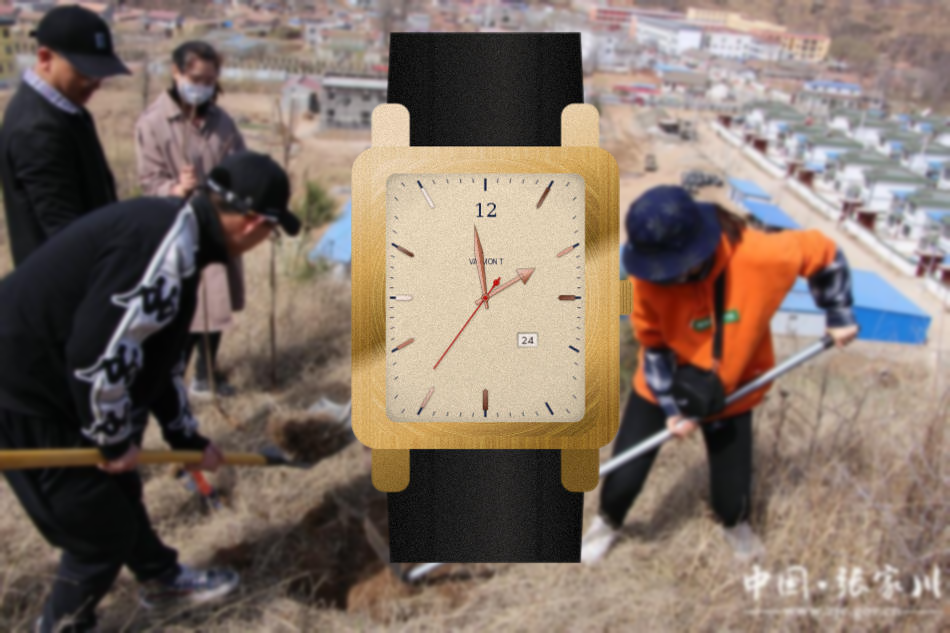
1:58:36
